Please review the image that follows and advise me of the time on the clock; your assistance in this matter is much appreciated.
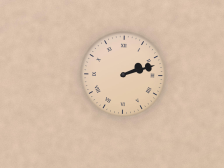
2:12
